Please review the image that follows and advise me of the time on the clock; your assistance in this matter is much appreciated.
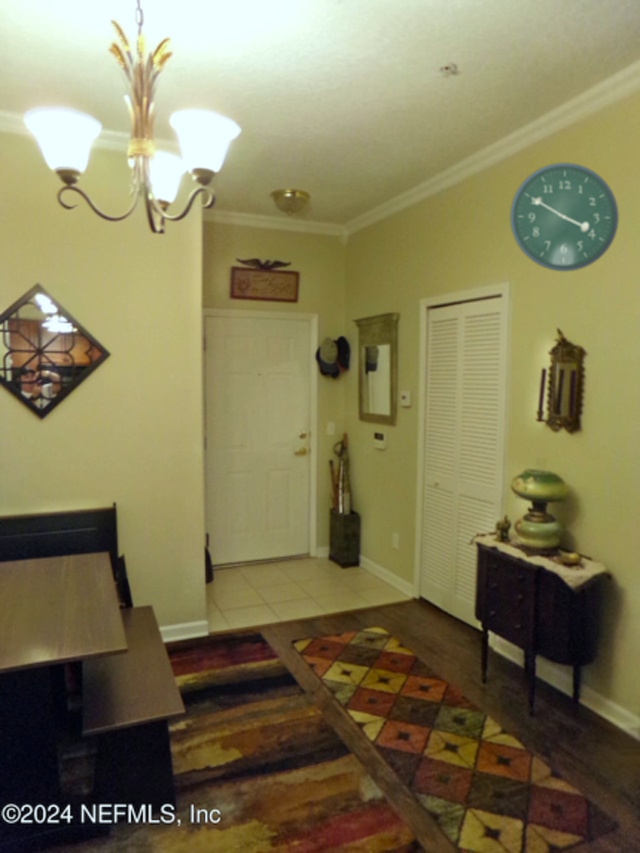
3:50
